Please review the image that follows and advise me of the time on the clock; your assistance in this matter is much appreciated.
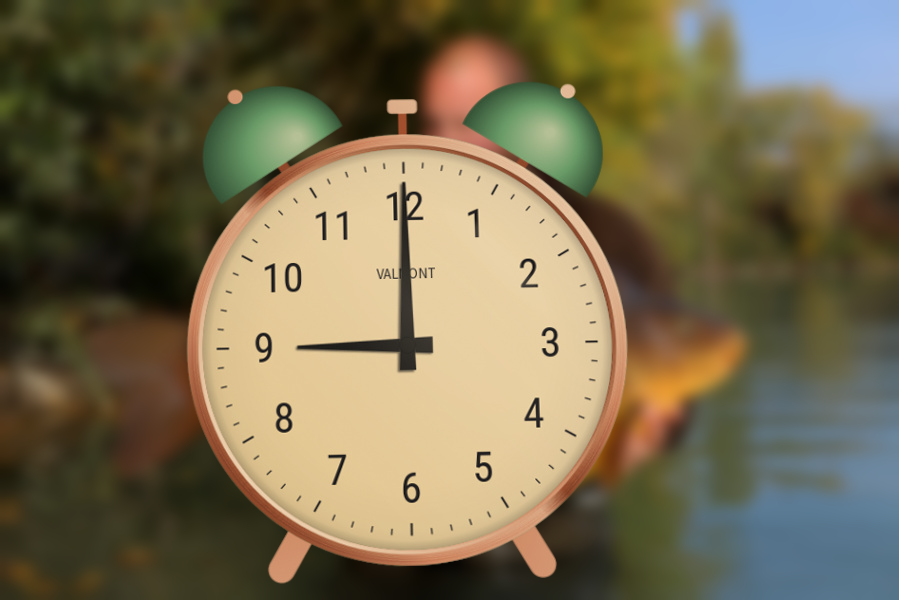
9:00
